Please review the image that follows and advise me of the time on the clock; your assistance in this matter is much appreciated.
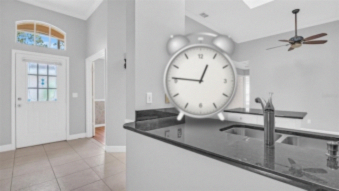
12:46
